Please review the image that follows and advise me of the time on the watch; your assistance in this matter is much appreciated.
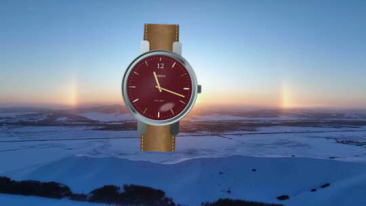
11:18
